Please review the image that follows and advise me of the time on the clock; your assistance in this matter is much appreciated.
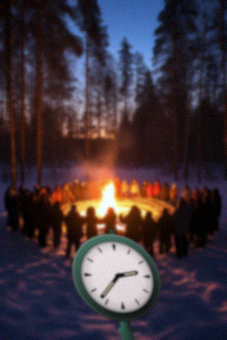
2:37
